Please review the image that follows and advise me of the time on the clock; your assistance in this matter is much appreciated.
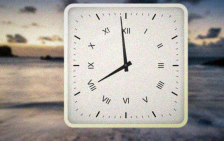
7:59
